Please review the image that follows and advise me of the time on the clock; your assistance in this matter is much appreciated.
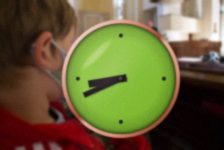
8:41
